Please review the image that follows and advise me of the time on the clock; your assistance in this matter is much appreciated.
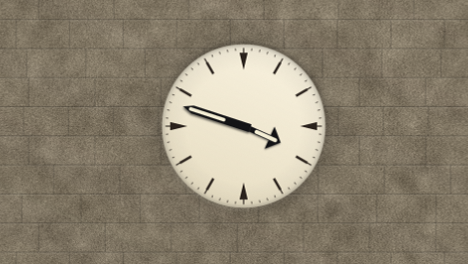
3:48
